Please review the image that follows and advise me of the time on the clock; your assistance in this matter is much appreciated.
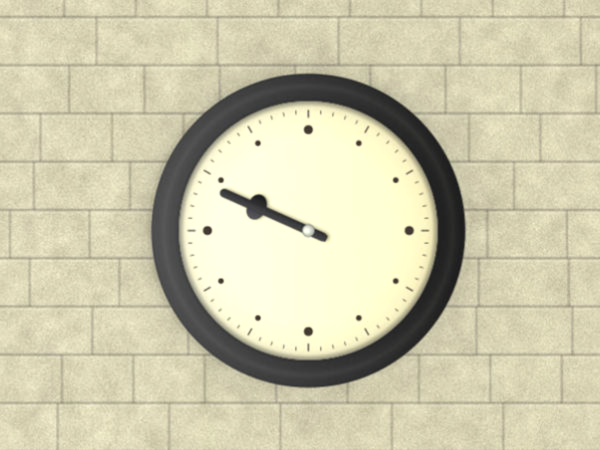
9:49
